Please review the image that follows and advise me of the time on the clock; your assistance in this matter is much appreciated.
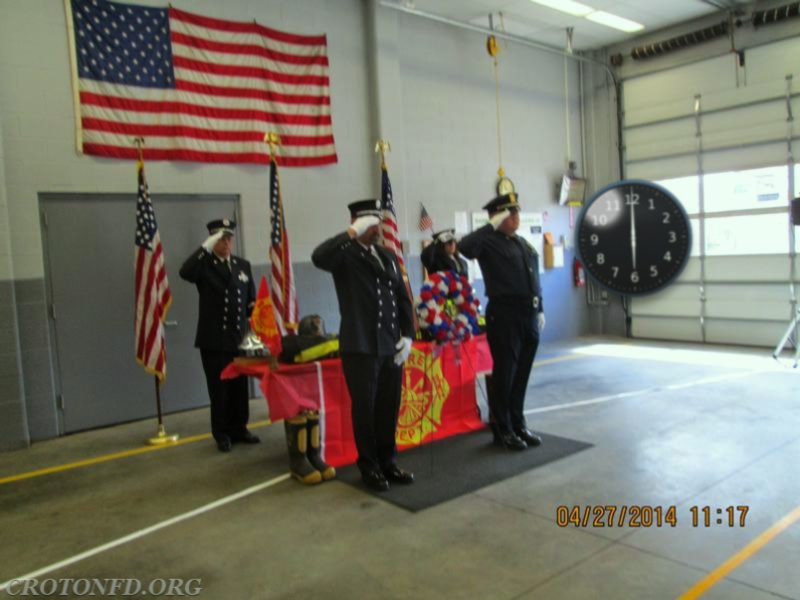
6:00
